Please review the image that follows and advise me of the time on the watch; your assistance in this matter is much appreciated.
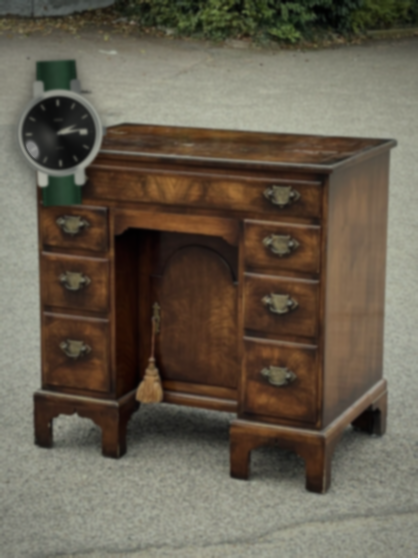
2:14
